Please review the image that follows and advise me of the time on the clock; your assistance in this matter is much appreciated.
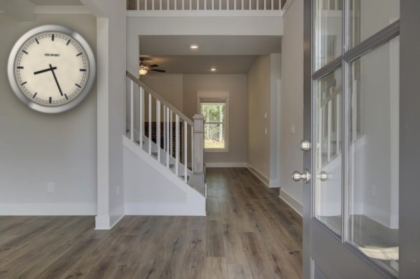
8:26
